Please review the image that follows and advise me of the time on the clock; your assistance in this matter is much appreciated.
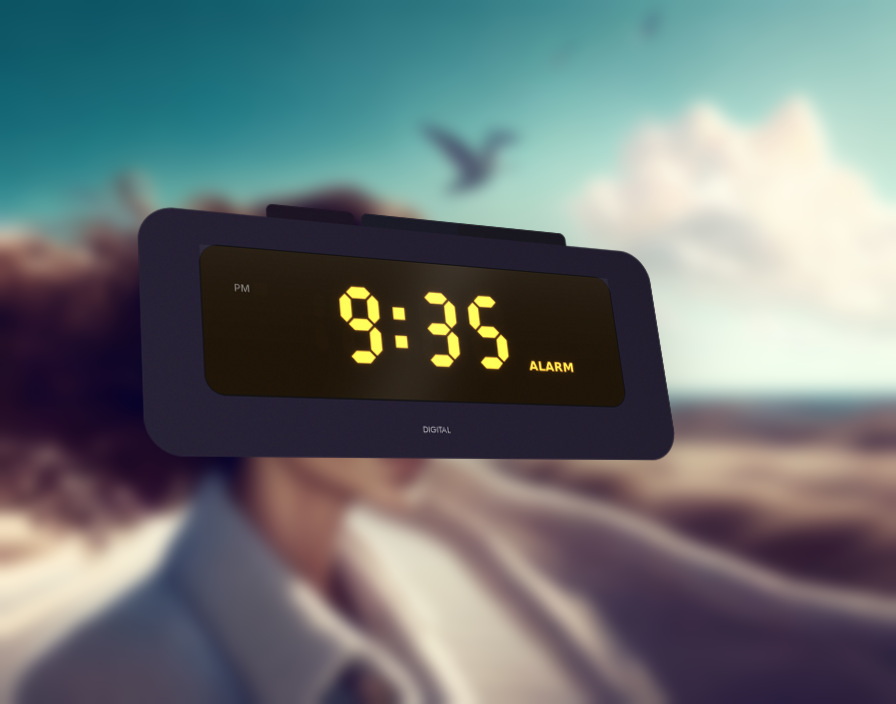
9:35
